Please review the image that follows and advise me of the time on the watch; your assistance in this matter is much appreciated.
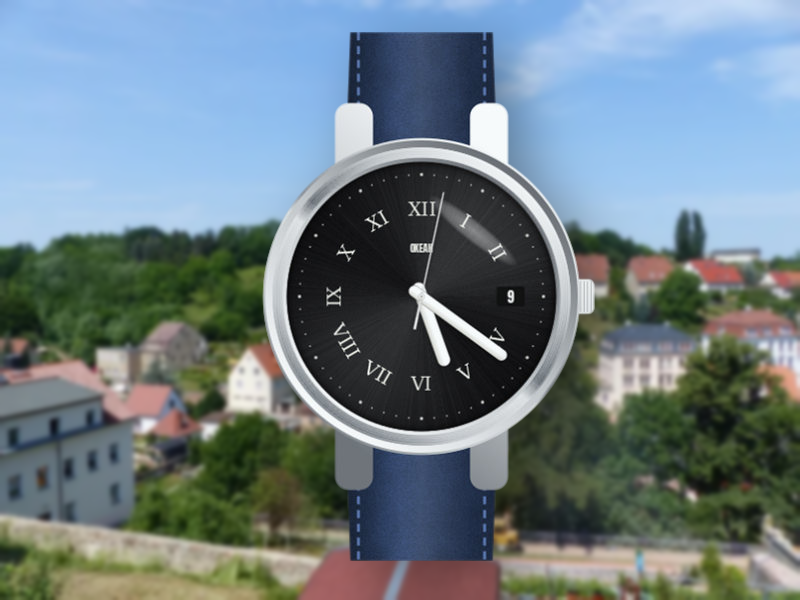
5:21:02
